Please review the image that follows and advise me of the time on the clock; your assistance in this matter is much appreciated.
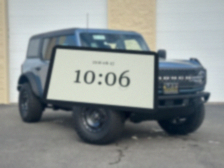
10:06
